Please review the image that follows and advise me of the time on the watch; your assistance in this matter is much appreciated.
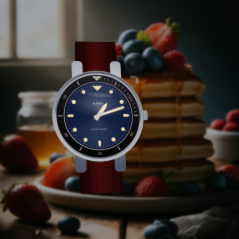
1:12
